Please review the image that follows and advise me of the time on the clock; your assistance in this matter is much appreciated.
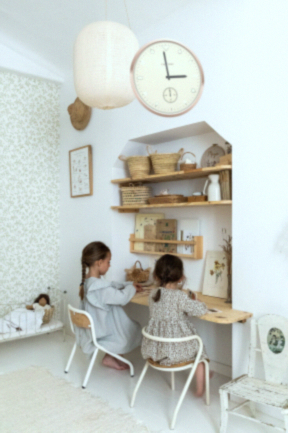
2:59
